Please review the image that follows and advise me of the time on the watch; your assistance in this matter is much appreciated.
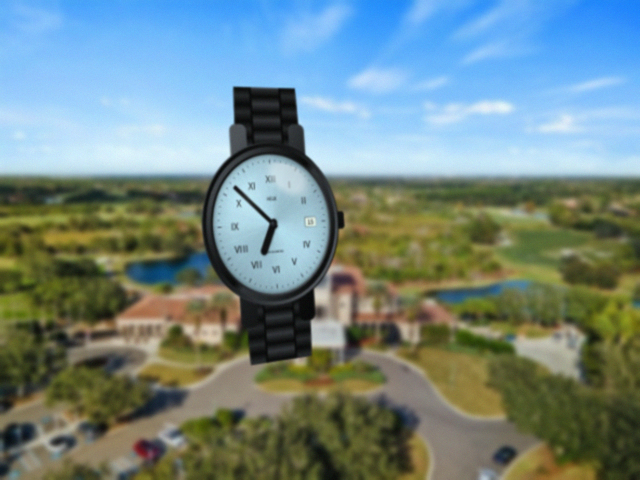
6:52
